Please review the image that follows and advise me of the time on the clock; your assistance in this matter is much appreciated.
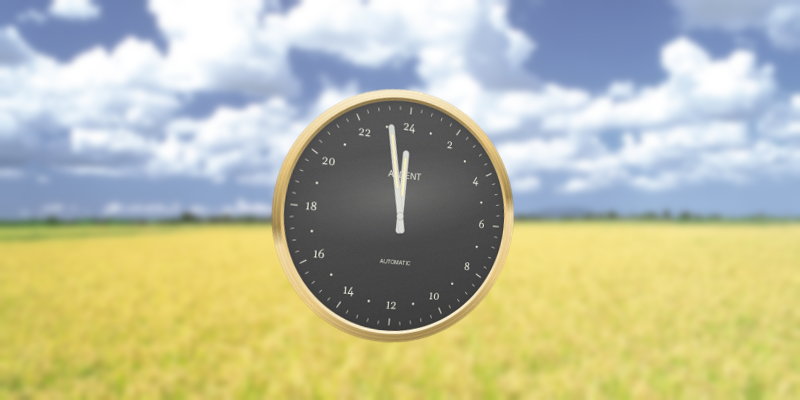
23:58
